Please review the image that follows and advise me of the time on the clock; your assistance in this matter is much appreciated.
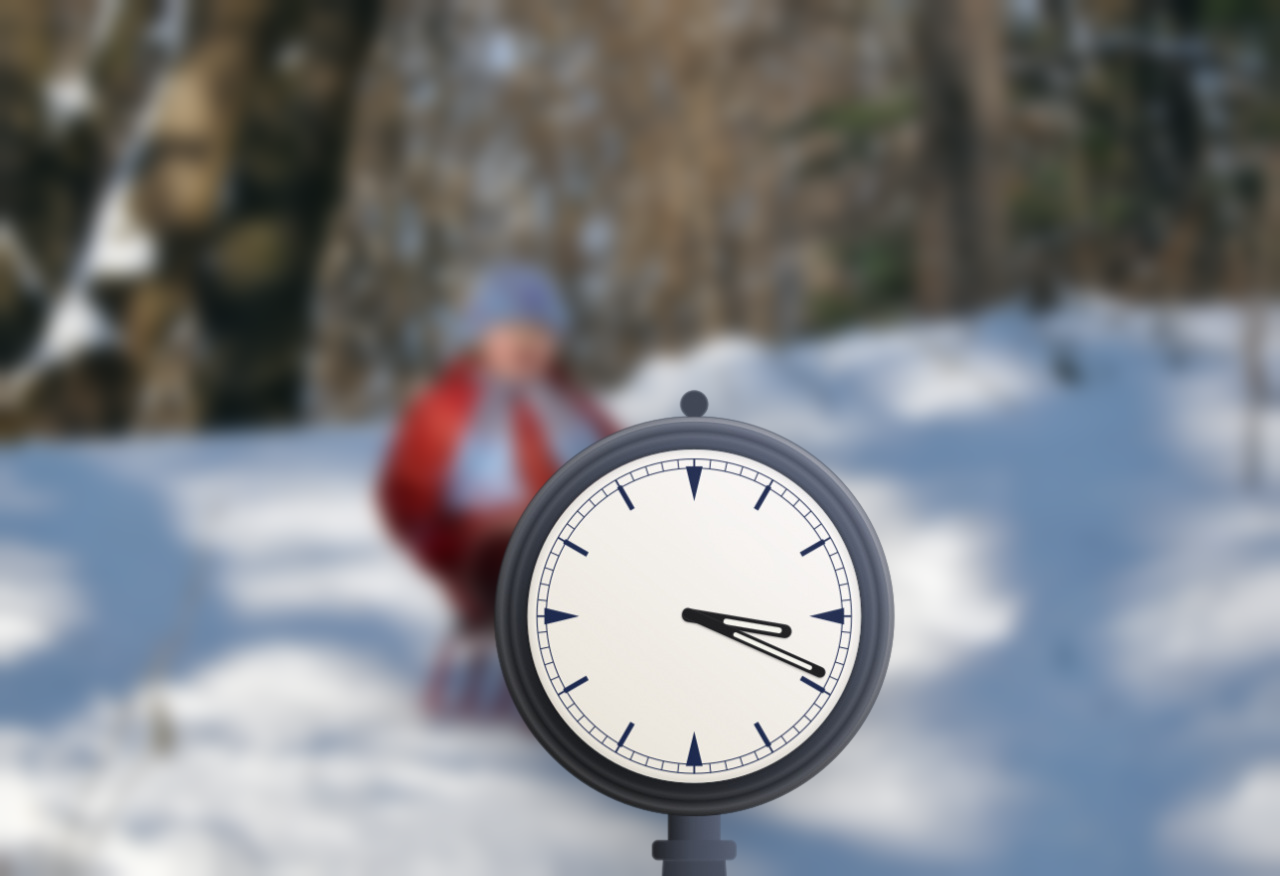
3:19
